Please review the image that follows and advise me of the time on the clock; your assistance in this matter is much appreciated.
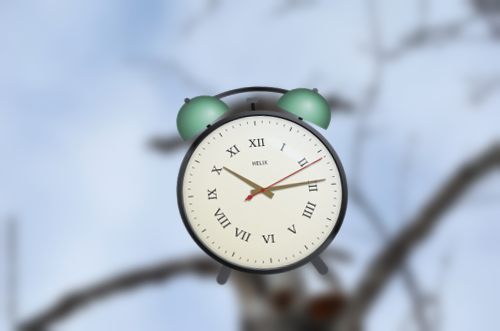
10:14:11
